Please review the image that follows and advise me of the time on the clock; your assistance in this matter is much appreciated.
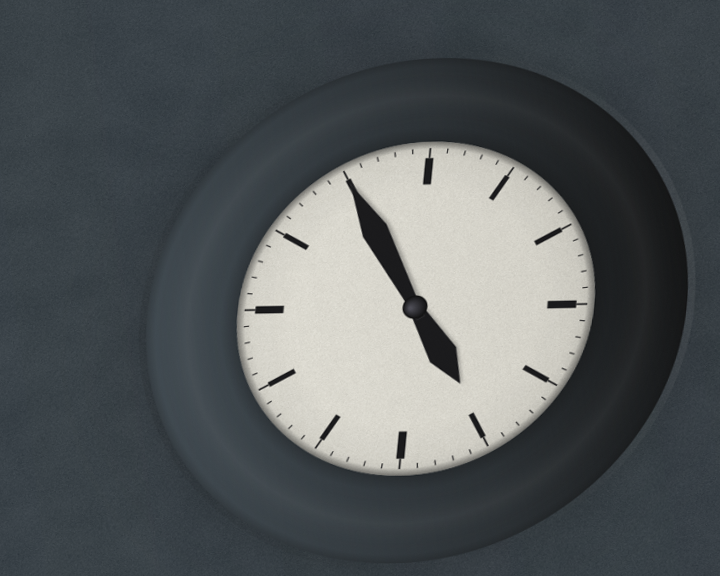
4:55
